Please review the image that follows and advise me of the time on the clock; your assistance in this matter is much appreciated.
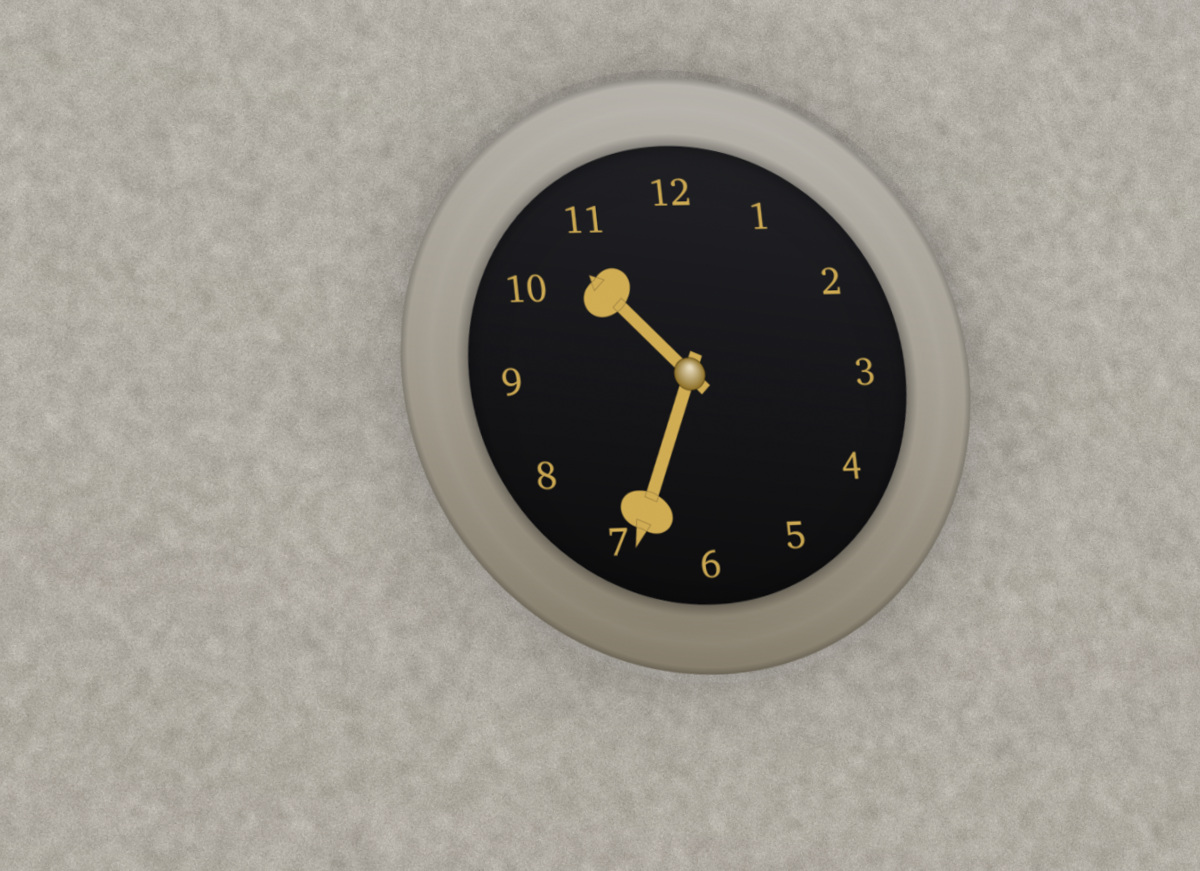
10:34
